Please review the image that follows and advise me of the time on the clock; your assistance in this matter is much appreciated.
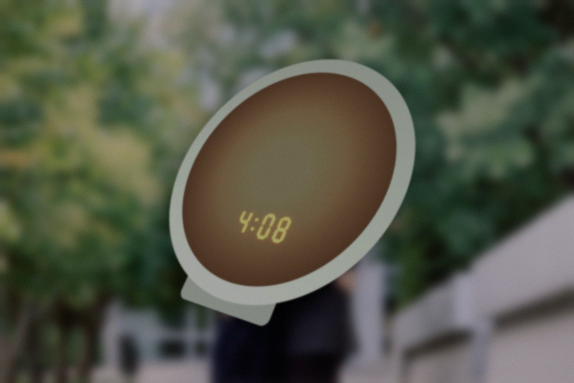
4:08
